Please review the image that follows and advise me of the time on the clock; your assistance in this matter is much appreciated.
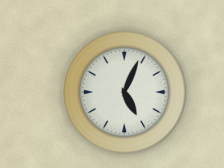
5:04
